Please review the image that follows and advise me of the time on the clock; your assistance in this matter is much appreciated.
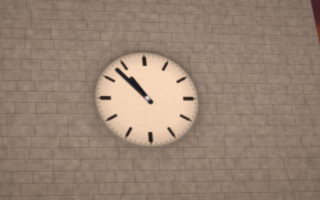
10:53
